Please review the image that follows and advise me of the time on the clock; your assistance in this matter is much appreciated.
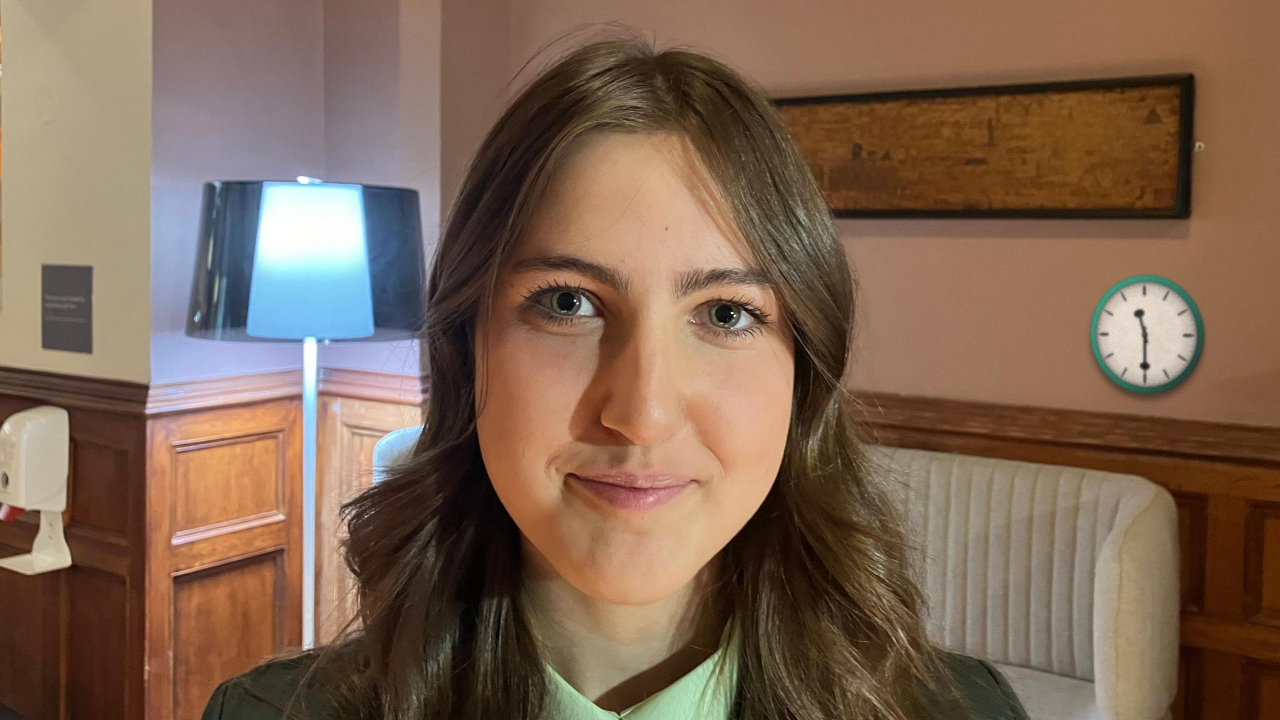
11:30
